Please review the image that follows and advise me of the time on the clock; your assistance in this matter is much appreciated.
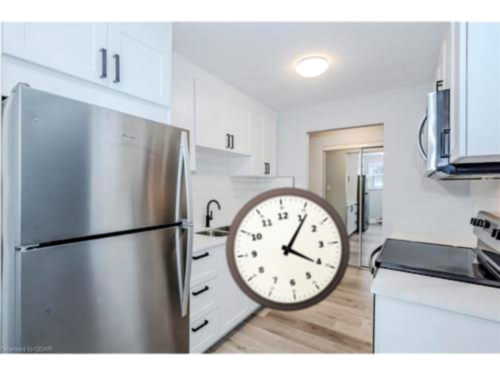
4:06
